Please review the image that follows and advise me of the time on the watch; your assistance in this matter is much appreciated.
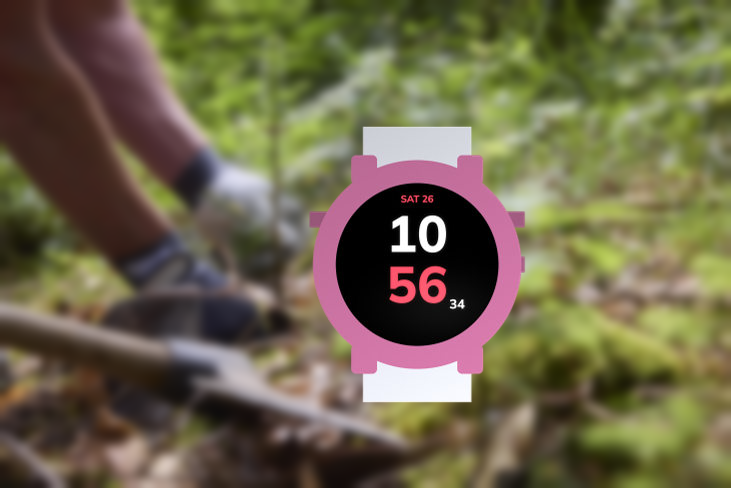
10:56:34
